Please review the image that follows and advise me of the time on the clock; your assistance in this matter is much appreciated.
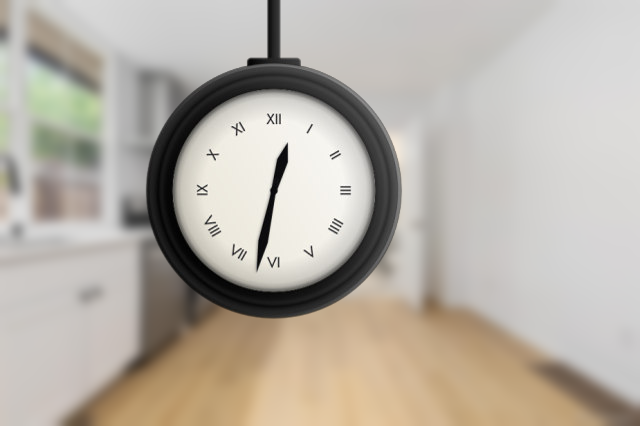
12:32
